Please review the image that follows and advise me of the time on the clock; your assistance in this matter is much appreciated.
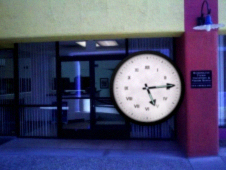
5:14
